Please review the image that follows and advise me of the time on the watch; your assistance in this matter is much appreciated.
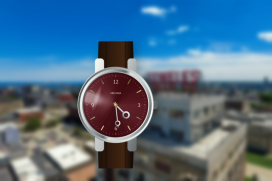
4:29
